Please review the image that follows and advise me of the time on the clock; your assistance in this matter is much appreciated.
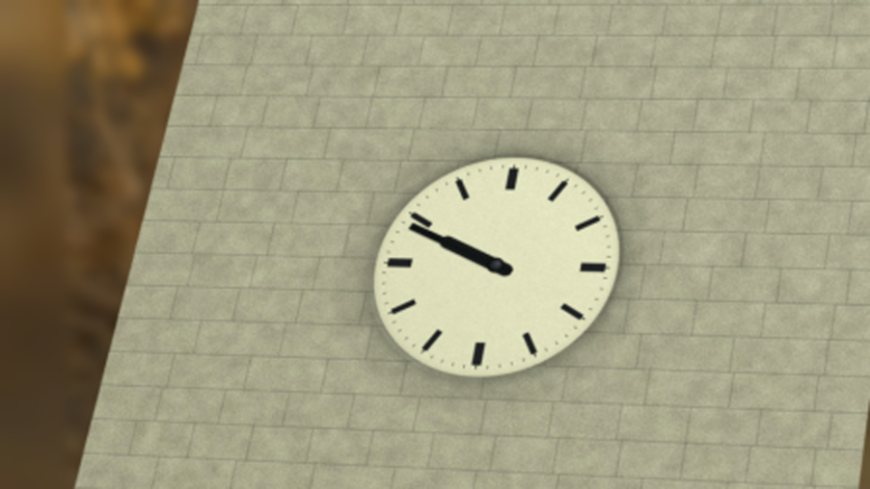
9:49
